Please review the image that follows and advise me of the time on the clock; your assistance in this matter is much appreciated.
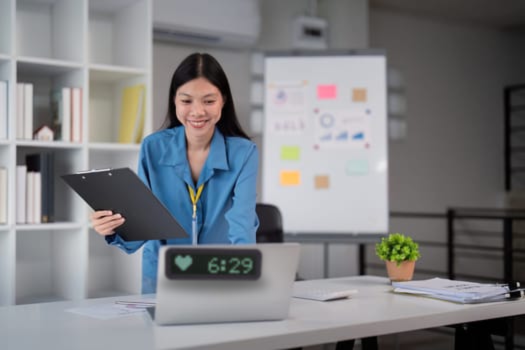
6:29
